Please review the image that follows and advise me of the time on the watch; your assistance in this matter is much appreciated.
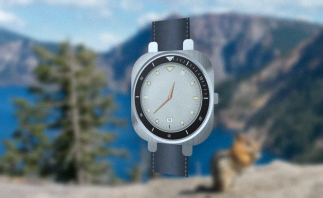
12:38
